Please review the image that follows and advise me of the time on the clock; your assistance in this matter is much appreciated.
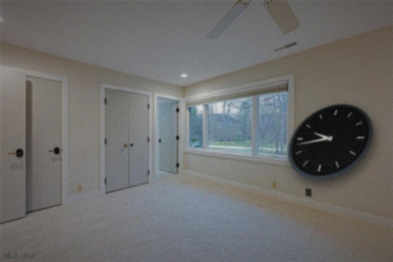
9:43
